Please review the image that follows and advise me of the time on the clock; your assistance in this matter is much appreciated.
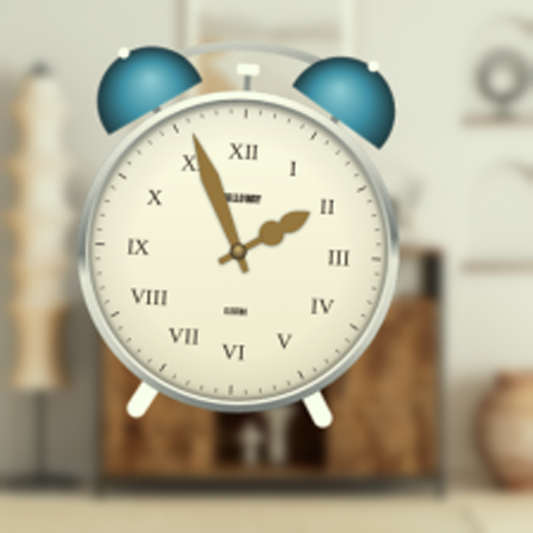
1:56
